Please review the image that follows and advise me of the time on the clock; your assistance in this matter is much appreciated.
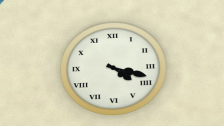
4:18
